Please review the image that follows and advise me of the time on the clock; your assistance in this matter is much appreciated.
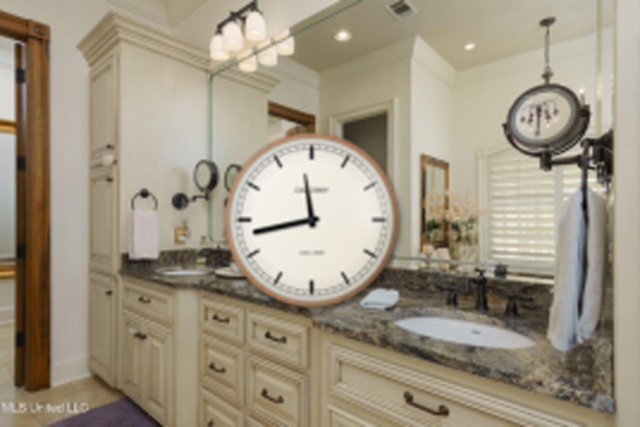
11:43
